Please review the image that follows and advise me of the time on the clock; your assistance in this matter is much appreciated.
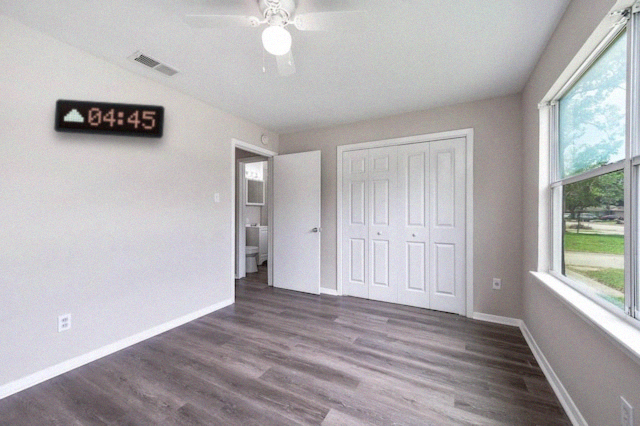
4:45
